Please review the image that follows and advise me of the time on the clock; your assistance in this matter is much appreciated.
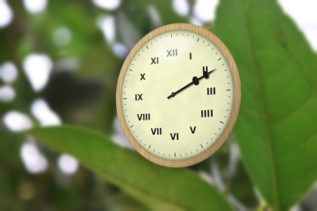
2:11
